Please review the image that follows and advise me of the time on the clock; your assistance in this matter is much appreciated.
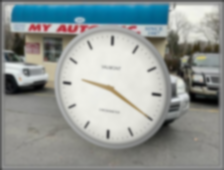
9:20
